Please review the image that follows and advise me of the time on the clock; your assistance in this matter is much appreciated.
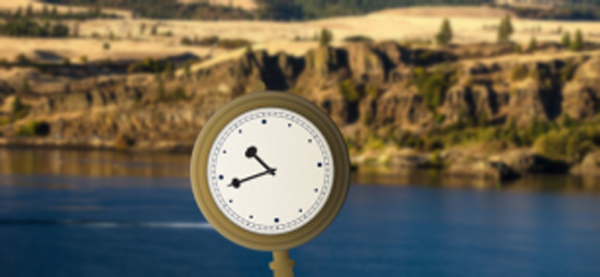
10:43
